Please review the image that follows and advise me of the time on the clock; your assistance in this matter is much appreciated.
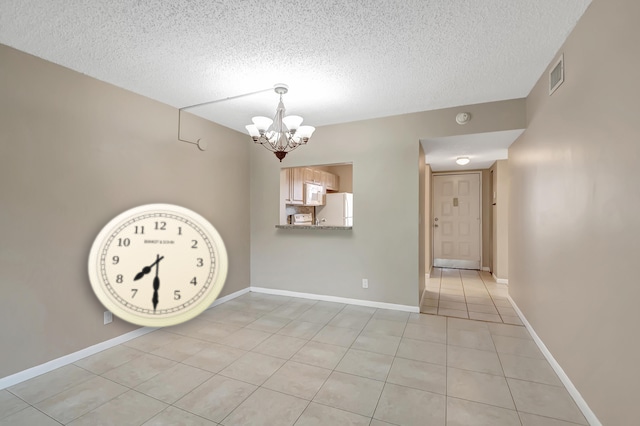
7:30
